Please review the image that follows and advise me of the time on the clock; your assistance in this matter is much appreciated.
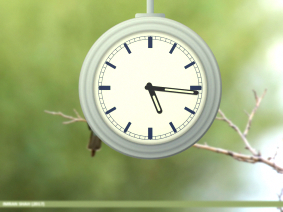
5:16
